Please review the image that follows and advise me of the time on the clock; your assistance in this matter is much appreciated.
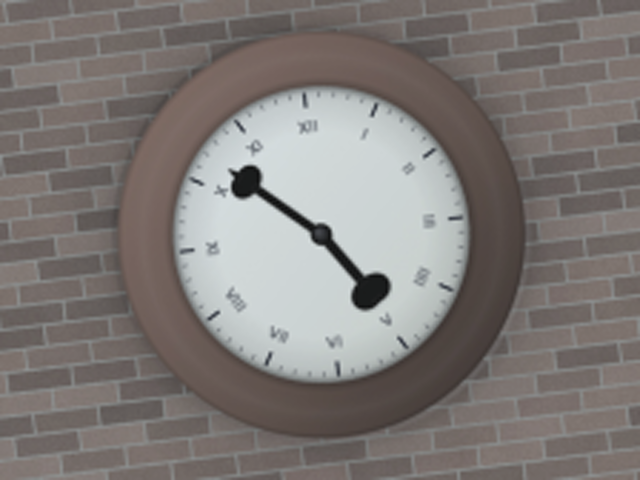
4:52
